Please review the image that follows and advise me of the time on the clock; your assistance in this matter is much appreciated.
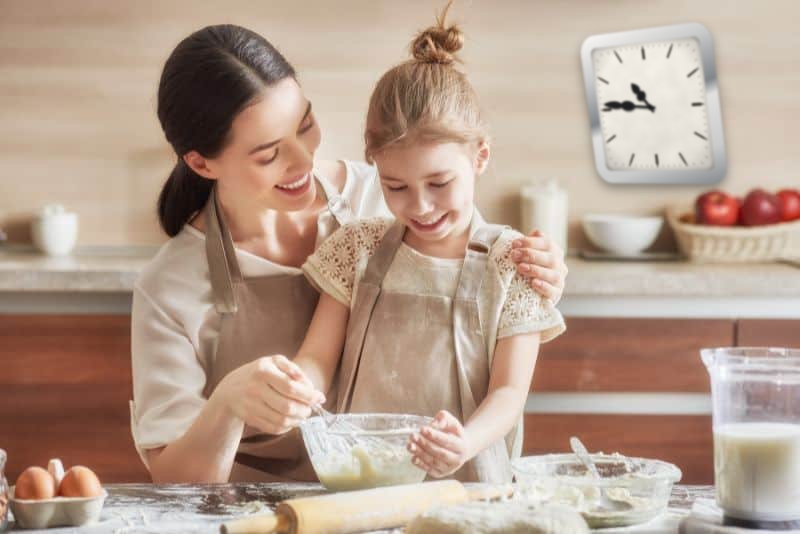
10:46
